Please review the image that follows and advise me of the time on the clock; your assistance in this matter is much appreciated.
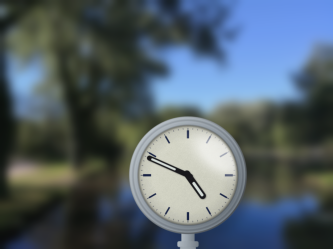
4:49
